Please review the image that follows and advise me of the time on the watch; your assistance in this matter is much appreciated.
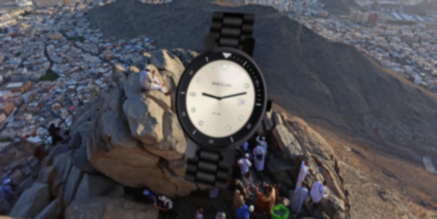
9:12
